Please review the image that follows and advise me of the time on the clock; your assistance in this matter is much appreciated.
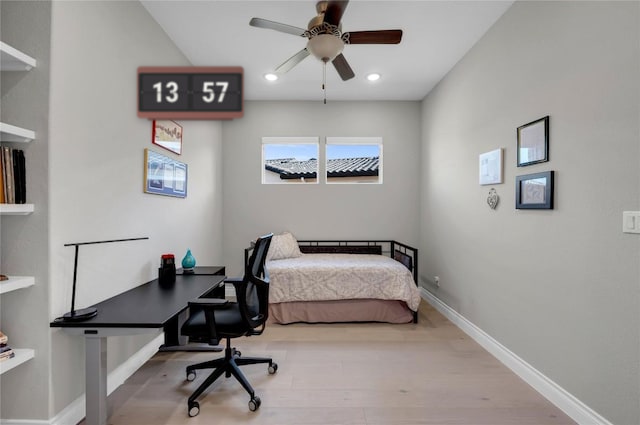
13:57
